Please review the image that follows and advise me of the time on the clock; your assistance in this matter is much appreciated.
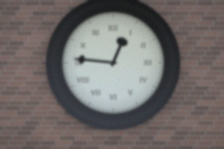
12:46
